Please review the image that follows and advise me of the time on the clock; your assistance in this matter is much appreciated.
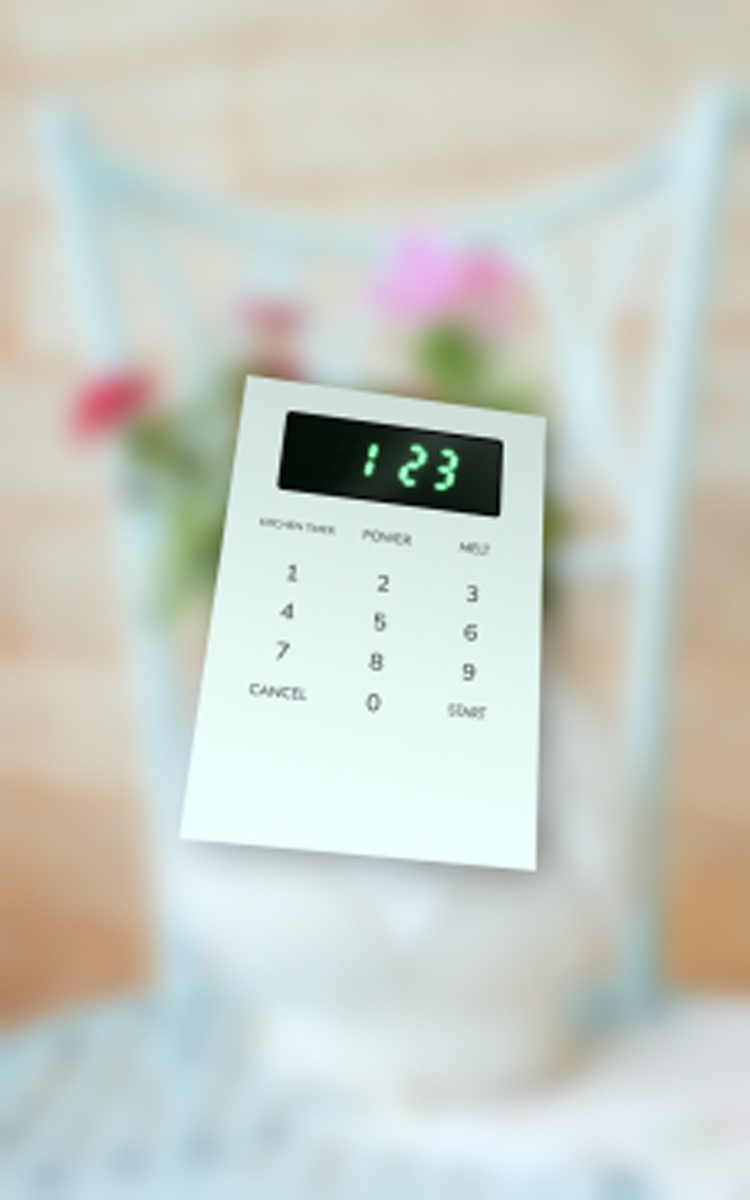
1:23
